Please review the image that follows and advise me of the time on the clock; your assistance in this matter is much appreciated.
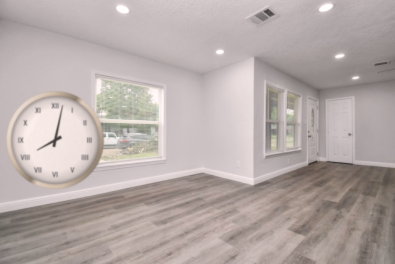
8:02
